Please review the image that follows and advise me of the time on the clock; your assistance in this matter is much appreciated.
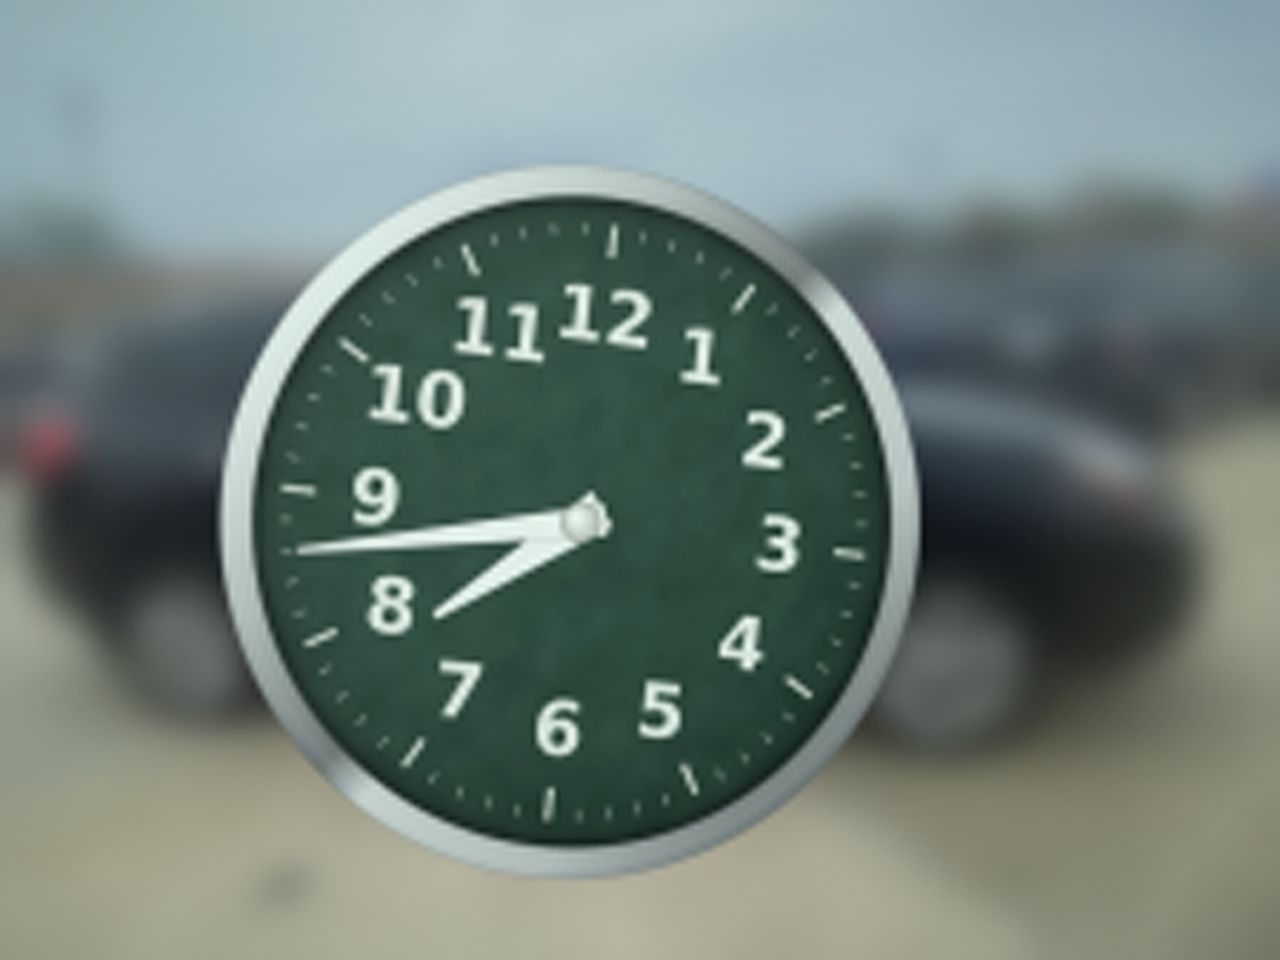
7:43
